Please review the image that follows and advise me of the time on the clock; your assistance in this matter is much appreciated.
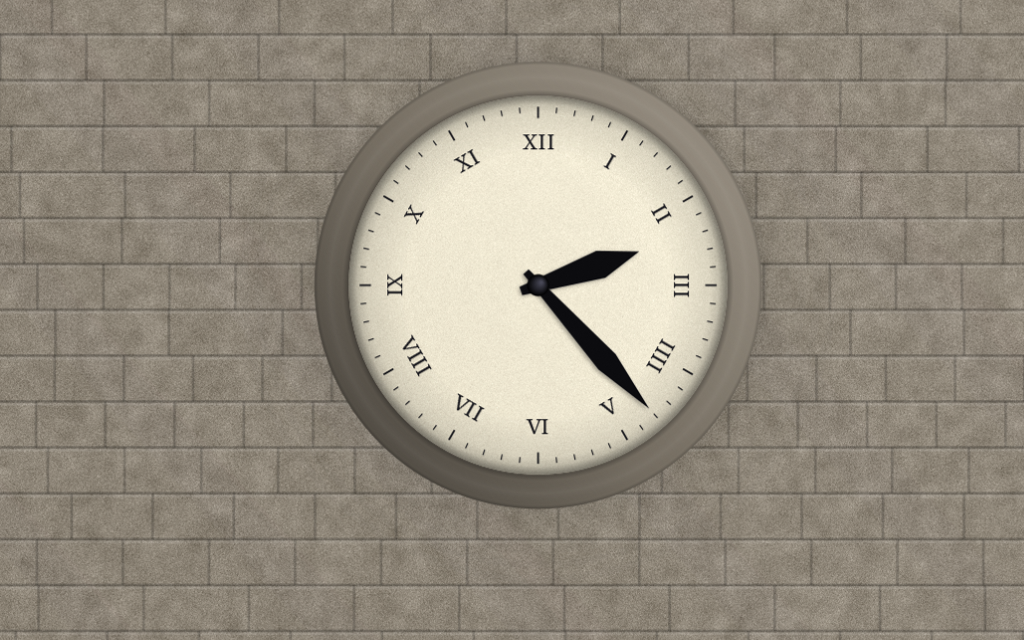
2:23
